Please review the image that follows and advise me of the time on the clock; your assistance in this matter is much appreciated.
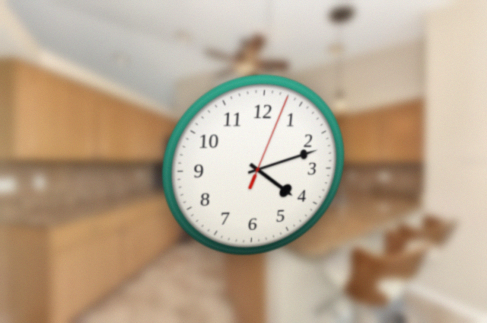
4:12:03
